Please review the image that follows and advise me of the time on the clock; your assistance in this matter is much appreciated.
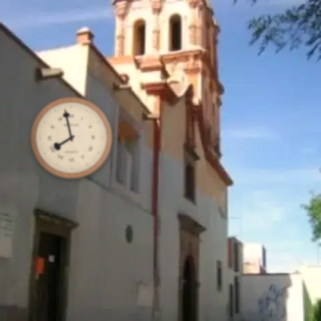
7:58
